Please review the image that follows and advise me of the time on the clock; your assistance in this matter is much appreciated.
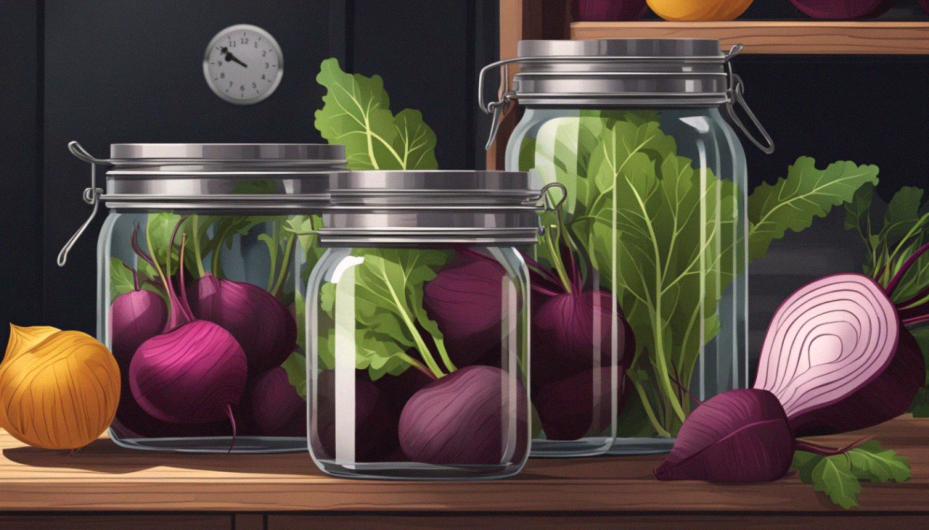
9:51
